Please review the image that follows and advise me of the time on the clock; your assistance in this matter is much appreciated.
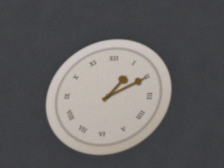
1:10
